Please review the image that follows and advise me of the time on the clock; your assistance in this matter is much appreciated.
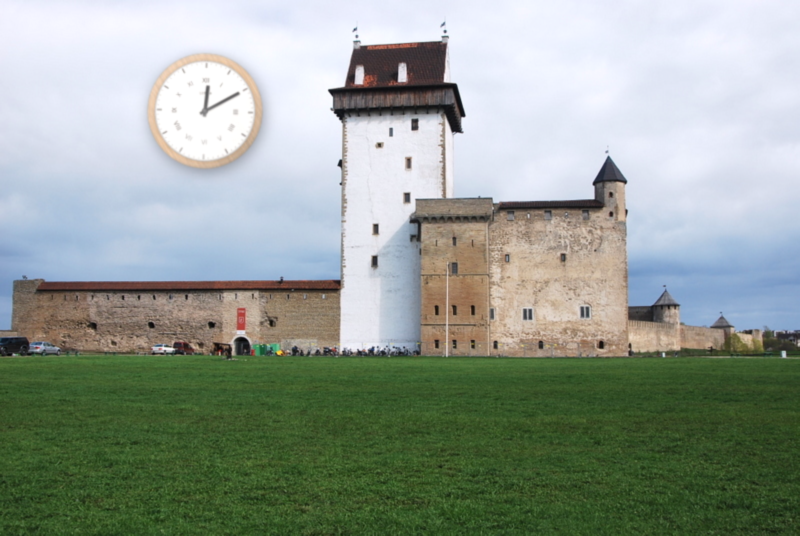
12:10
